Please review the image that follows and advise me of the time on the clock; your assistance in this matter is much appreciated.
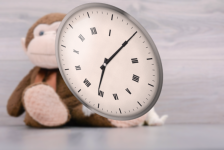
7:10
